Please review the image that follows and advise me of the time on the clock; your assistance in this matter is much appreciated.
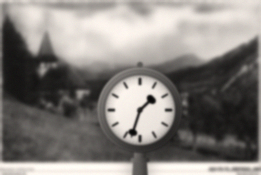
1:33
